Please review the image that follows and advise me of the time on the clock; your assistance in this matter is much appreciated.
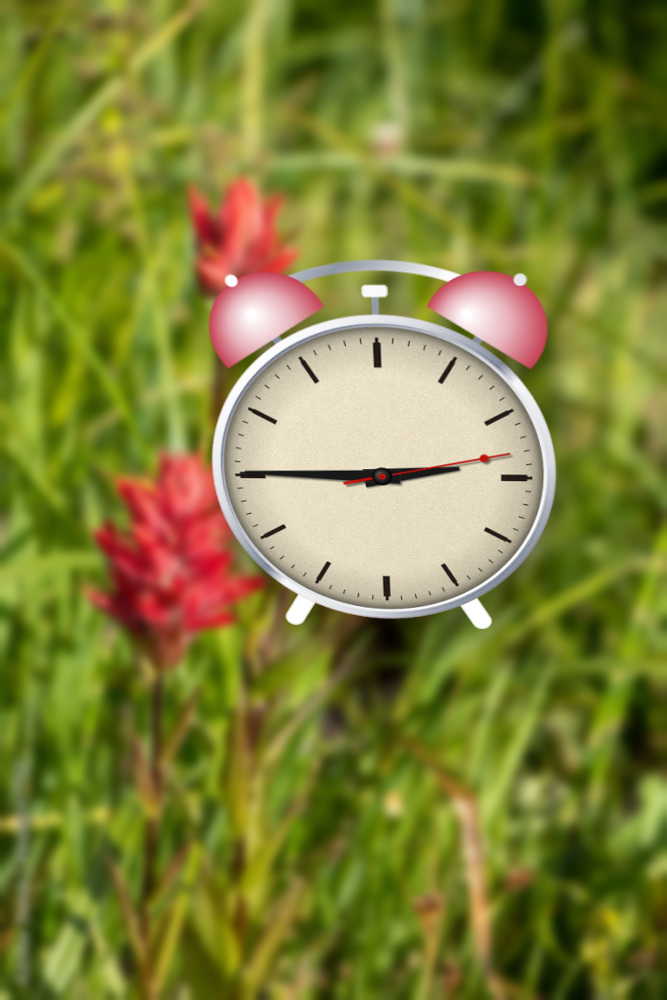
2:45:13
